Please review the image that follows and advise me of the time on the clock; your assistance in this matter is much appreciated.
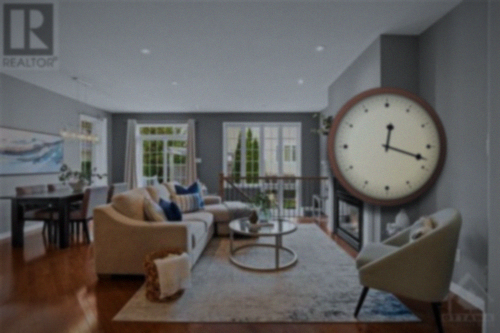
12:18
